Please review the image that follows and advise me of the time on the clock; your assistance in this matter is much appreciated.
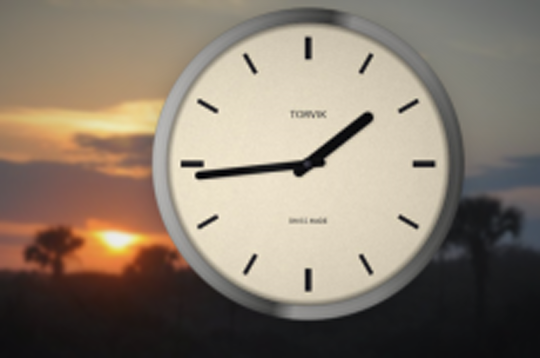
1:44
